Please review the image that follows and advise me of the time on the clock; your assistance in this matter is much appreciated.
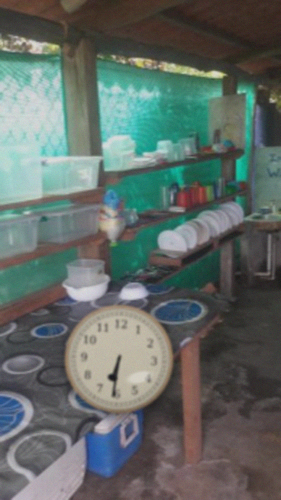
6:31
